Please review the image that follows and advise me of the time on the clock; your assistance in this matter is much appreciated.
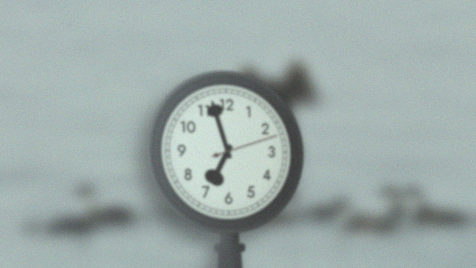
6:57:12
